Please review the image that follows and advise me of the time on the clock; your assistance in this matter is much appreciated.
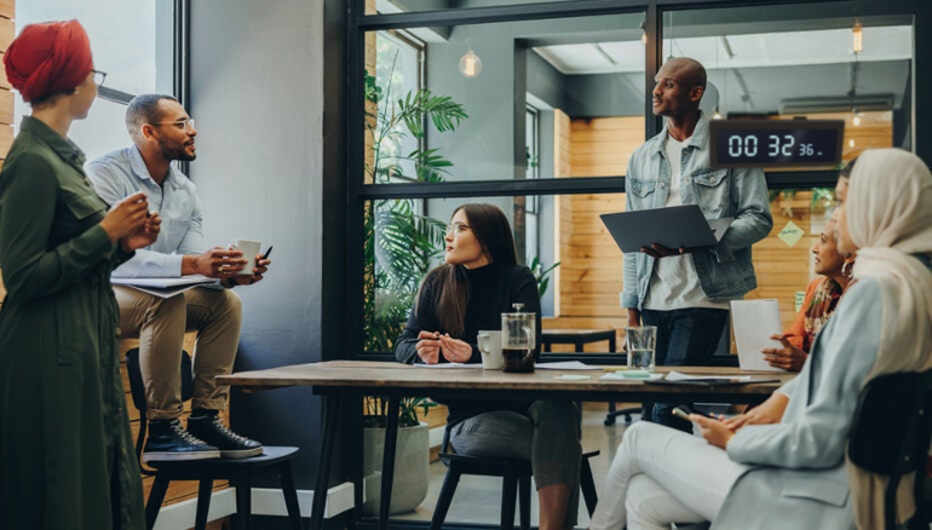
0:32:36
